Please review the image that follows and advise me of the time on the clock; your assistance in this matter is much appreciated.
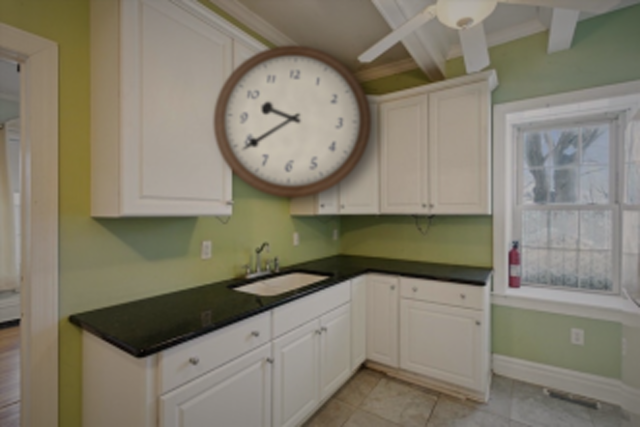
9:39
